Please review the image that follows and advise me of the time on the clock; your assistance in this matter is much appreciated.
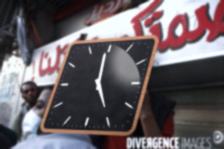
4:59
